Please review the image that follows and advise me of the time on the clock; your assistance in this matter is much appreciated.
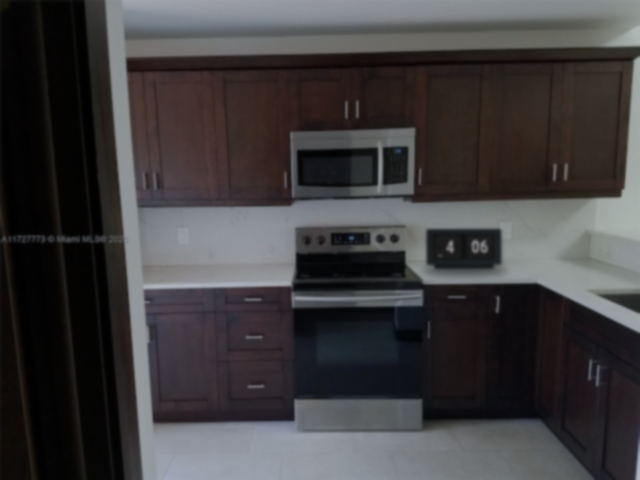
4:06
